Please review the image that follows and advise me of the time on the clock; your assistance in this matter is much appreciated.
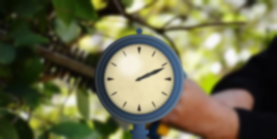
2:11
